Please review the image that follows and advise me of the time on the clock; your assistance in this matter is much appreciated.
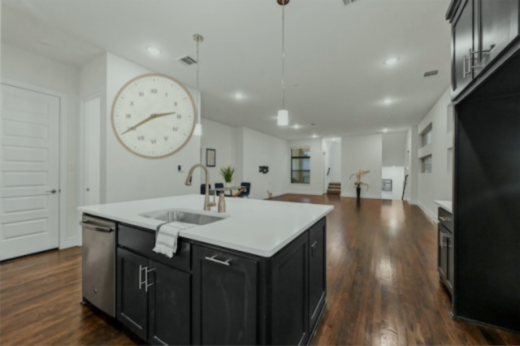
2:40
